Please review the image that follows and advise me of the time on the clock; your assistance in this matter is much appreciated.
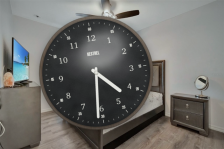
4:31
